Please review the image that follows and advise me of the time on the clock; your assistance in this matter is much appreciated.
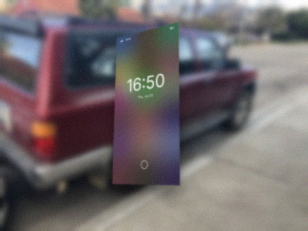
16:50
